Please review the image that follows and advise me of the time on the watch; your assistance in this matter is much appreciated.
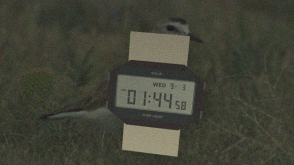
1:44:58
